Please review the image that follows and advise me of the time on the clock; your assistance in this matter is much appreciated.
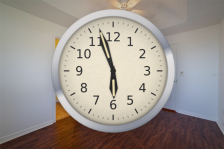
5:57
